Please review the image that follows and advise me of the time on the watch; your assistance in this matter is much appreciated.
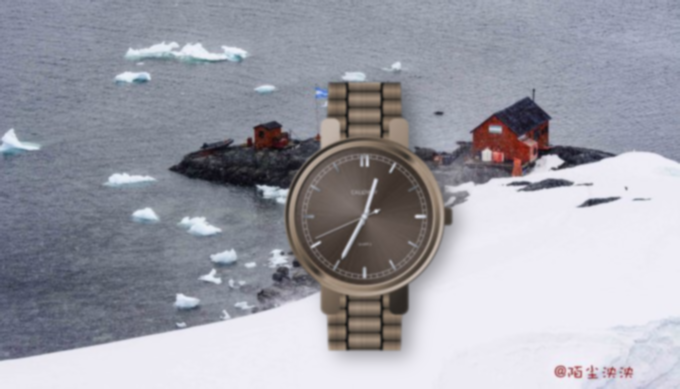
12:34:41
